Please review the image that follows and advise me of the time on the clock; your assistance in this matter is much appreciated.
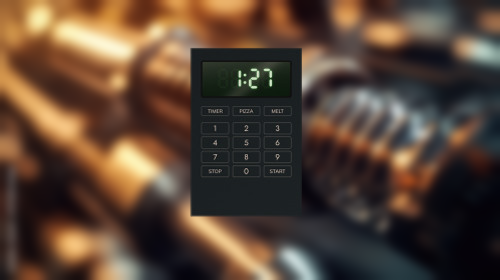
1:27
